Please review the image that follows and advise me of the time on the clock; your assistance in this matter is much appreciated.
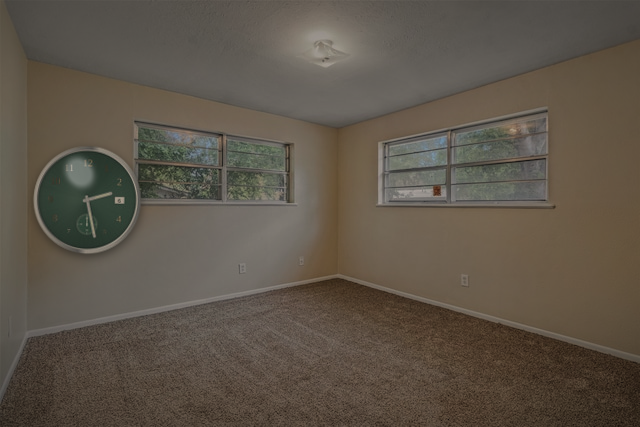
2:28
